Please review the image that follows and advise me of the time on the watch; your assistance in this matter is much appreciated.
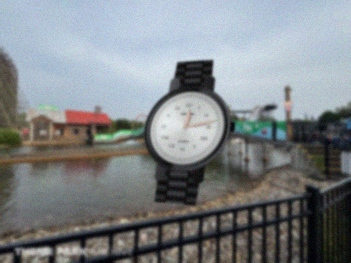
12:13
